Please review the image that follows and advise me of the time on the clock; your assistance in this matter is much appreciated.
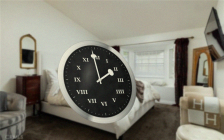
1:59
